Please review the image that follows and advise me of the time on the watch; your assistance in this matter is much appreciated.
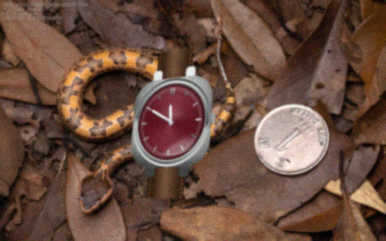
11:50
